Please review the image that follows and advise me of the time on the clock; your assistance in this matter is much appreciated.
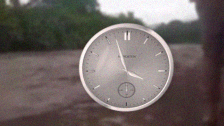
3:57
